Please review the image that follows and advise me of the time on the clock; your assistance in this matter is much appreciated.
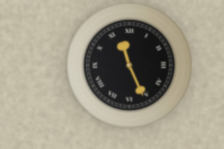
11:26
